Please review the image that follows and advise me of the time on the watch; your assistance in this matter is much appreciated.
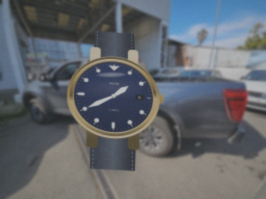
1:40
